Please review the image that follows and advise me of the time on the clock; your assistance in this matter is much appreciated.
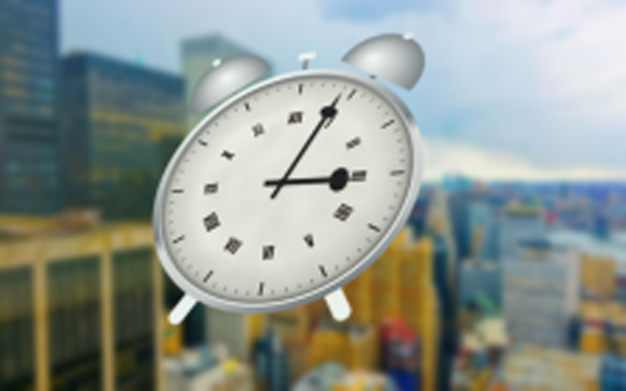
3:04
